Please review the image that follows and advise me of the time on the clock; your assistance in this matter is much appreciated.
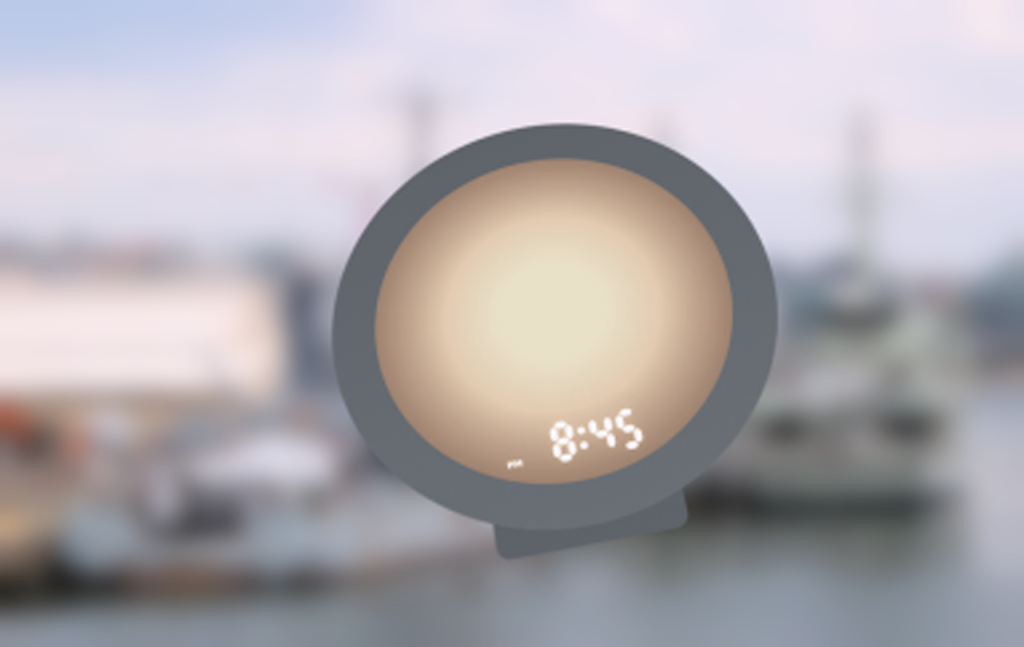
8:45
